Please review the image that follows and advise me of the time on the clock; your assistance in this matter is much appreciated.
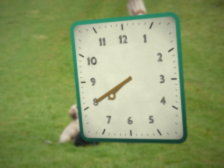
7:40
